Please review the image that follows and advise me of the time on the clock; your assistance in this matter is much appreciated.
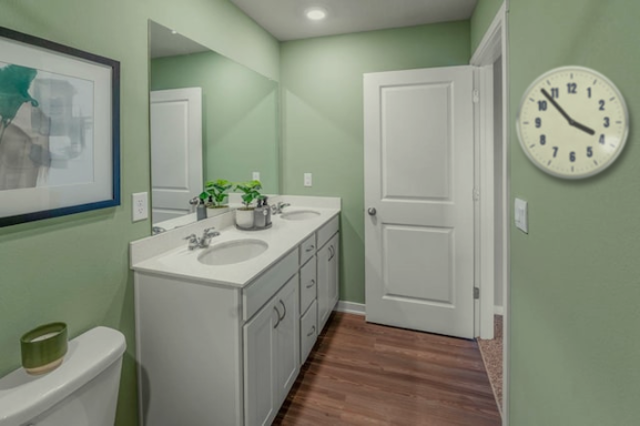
3:53
